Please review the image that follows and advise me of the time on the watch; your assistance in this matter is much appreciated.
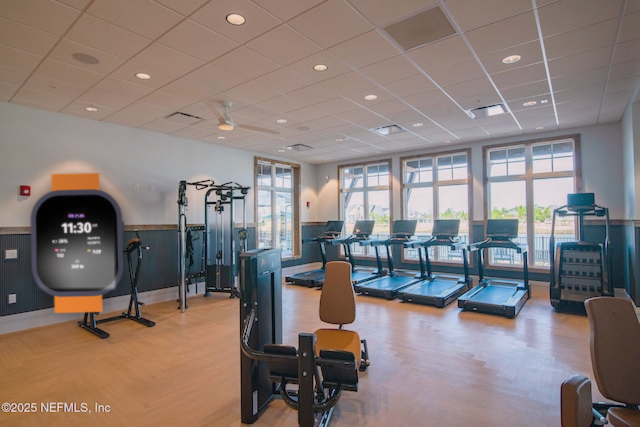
11:30
